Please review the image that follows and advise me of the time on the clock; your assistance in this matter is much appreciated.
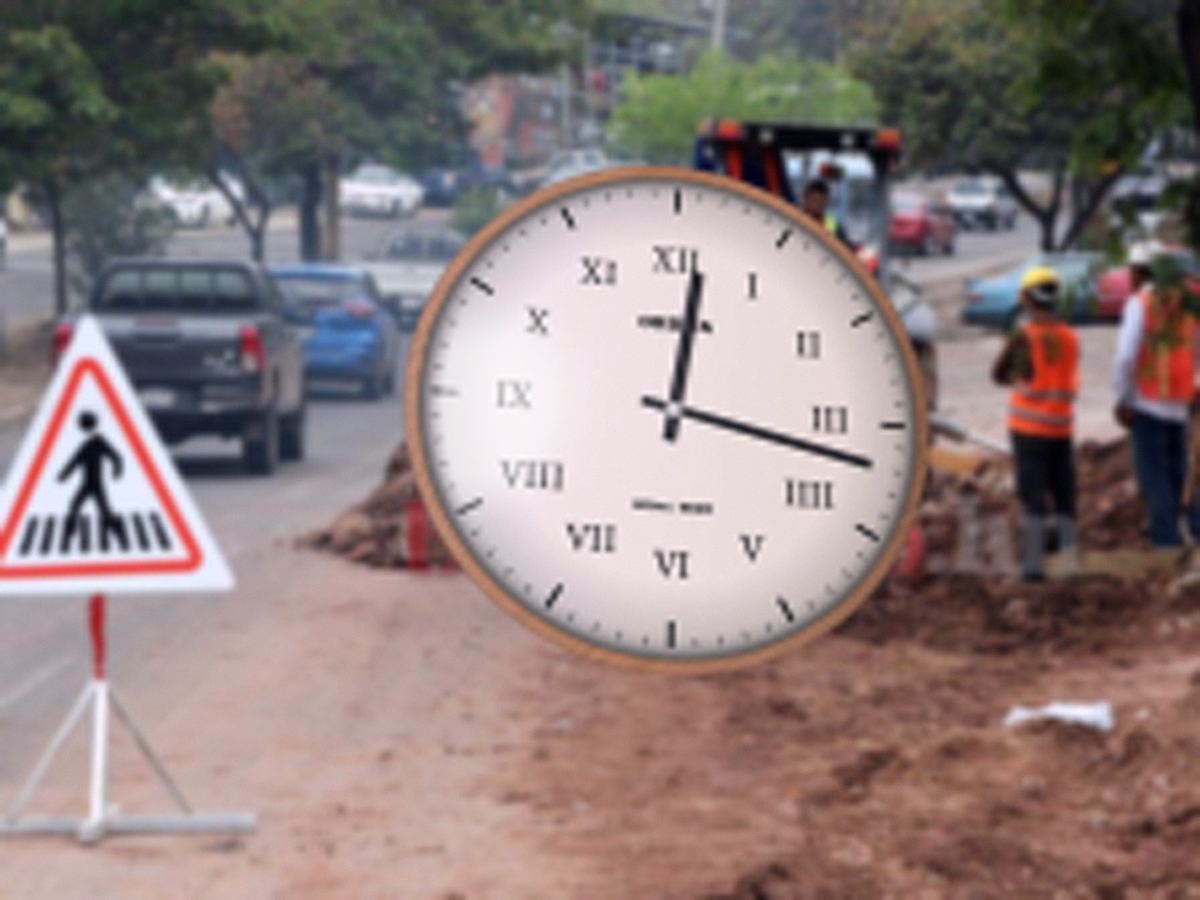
12:17
